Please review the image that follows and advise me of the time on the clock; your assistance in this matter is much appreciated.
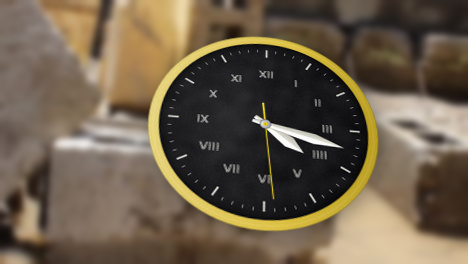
4:17:29
